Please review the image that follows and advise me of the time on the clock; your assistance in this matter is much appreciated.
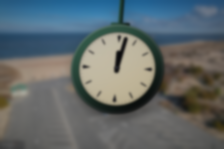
12:02
